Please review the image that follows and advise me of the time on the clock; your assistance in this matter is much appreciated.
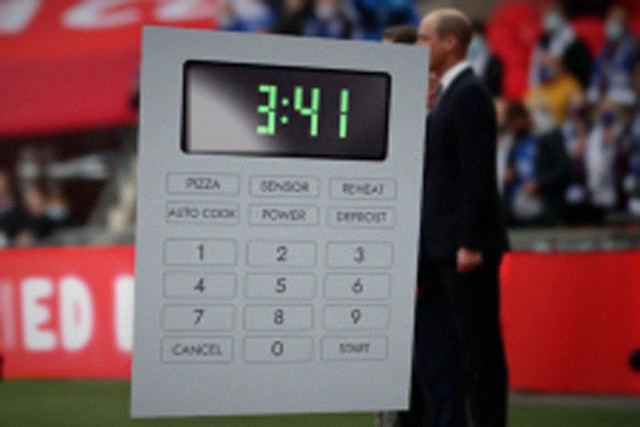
3:41
